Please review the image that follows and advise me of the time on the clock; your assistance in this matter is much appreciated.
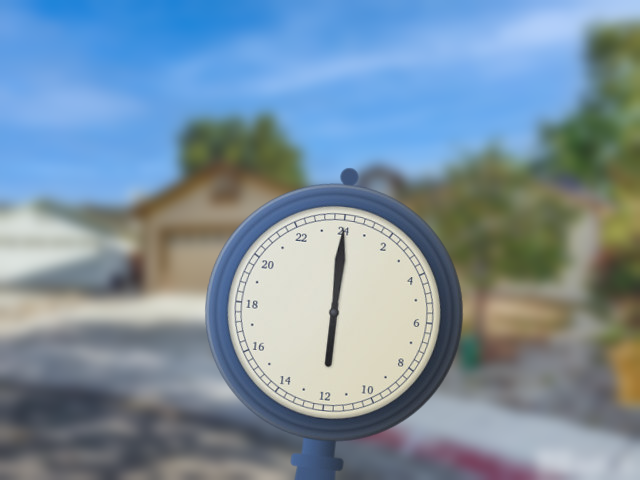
12:00
